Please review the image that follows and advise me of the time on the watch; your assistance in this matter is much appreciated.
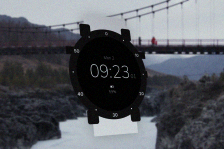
9:23
